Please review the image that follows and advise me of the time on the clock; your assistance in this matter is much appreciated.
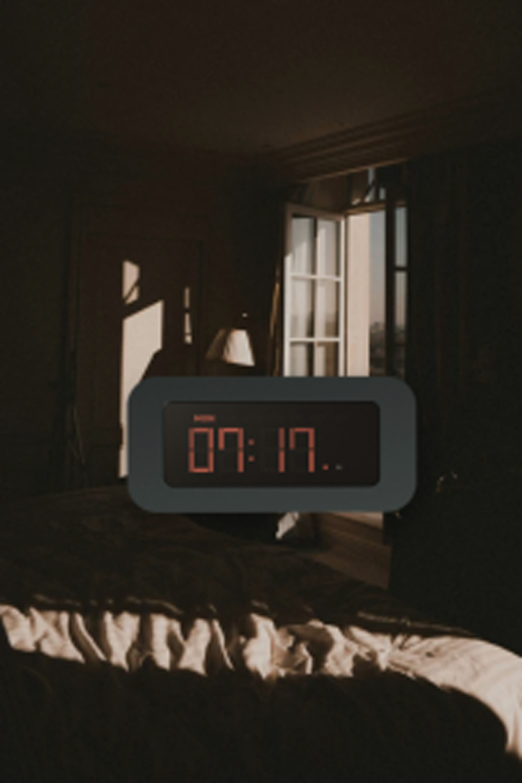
7:17
